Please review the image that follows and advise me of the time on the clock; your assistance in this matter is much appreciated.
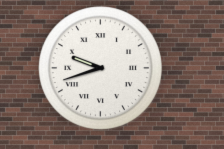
9:42
